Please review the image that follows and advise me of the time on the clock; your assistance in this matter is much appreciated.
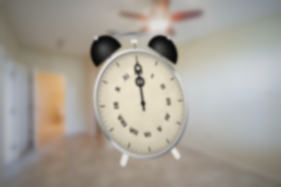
12:00
